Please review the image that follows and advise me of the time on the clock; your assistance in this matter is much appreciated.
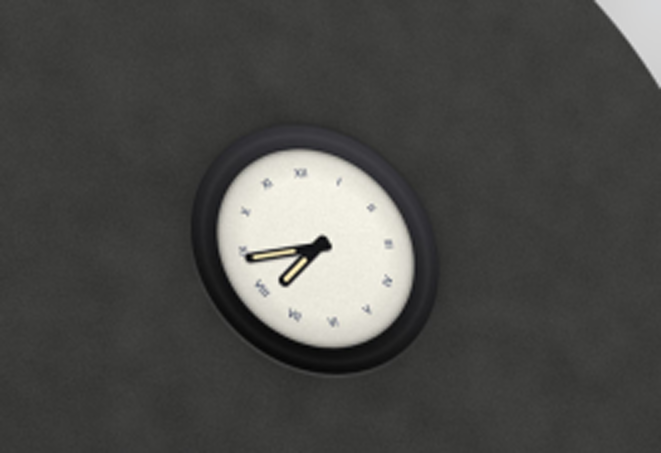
7:44
